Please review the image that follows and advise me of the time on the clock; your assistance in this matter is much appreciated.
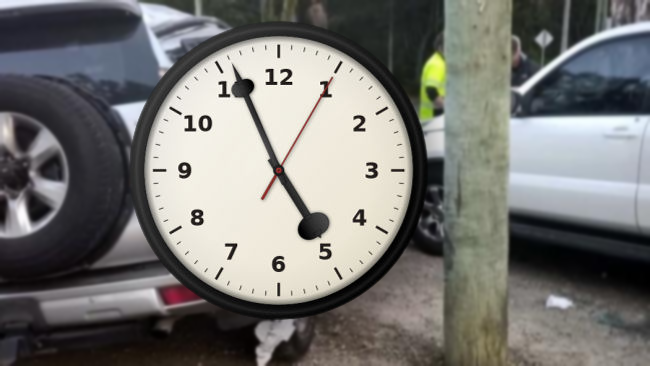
4:56:05
